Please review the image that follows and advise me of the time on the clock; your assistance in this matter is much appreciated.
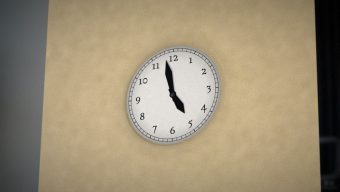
4:58
